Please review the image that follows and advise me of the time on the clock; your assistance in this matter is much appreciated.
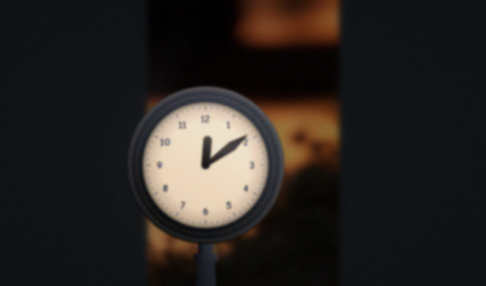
12:09
